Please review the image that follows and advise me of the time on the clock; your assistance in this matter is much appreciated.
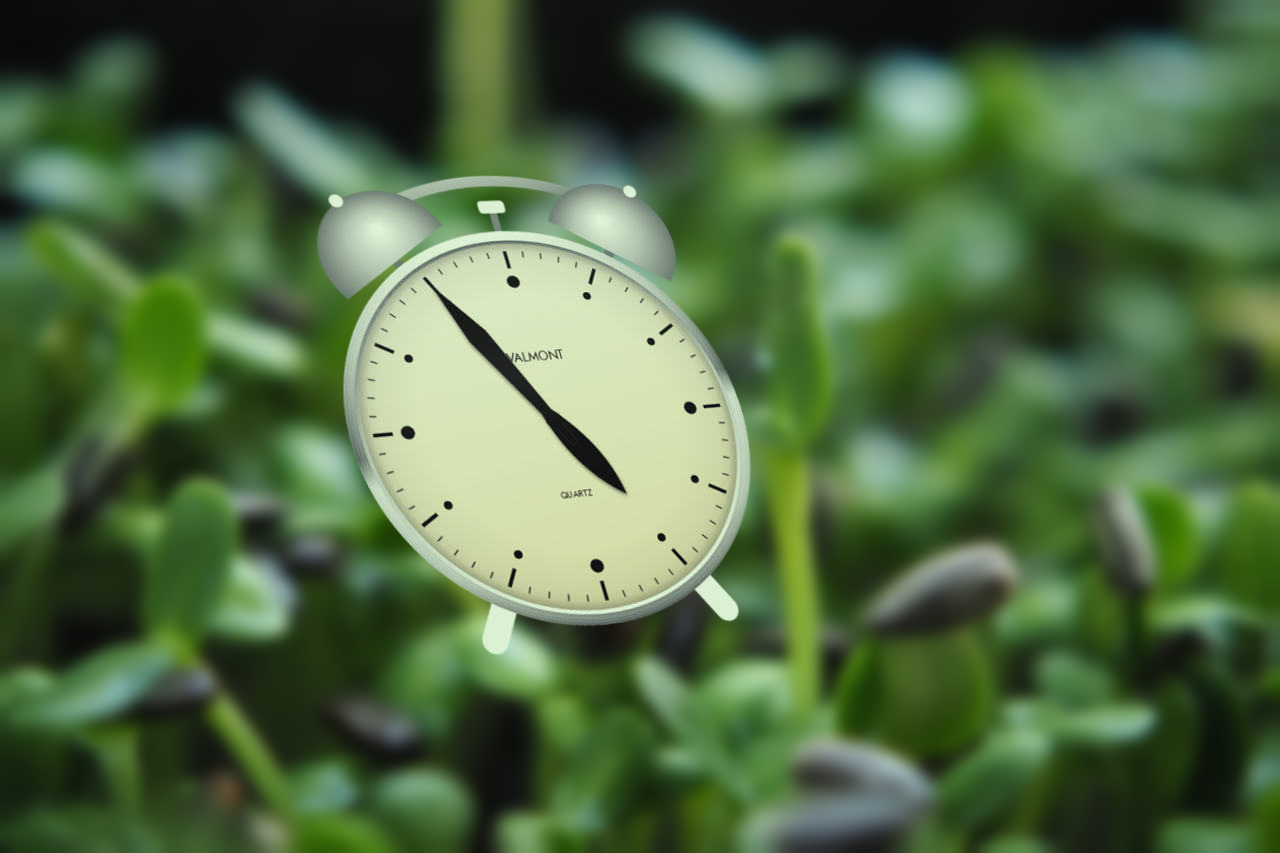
4:55
